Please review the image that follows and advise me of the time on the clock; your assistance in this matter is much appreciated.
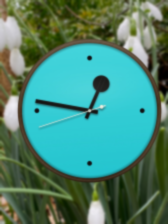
12:46:42
